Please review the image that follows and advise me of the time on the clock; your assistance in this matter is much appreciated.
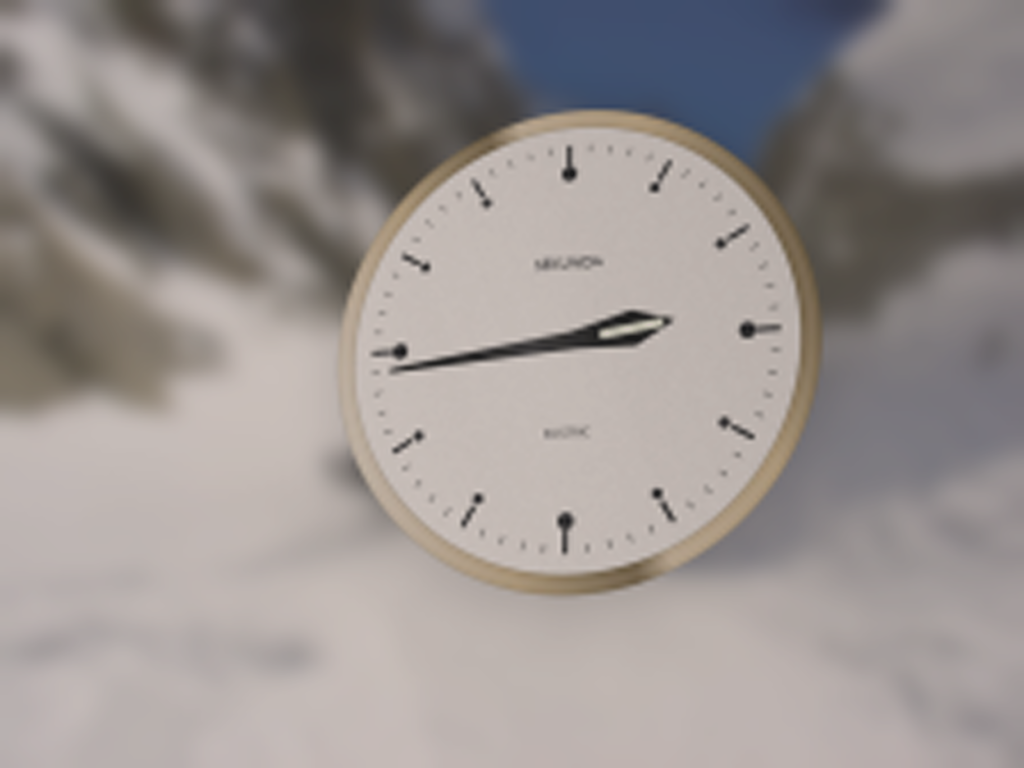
2:44
